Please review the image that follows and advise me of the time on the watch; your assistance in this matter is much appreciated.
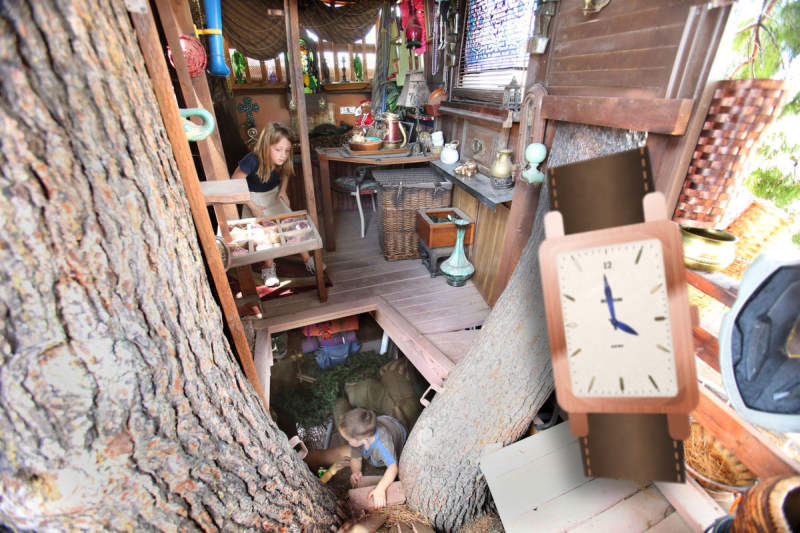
3:59
